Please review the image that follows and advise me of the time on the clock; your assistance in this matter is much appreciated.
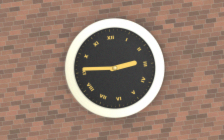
2:46
